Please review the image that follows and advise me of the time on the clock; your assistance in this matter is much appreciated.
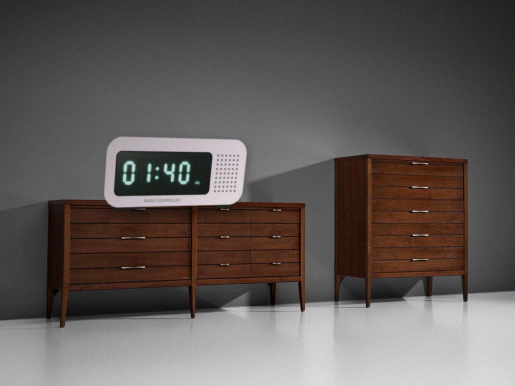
1:40
